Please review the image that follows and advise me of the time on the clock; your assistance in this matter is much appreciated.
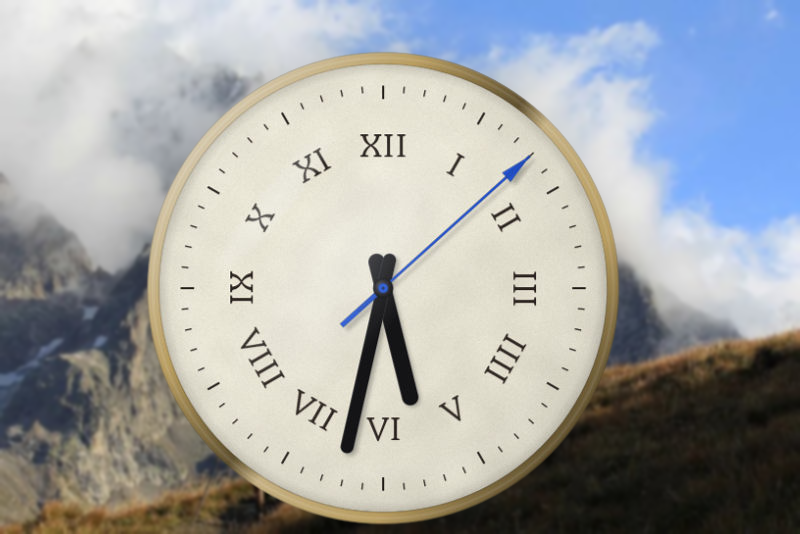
5:32:08
